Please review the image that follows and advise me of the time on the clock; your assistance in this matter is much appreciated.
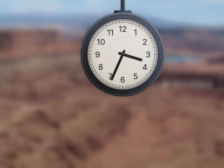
3:34
